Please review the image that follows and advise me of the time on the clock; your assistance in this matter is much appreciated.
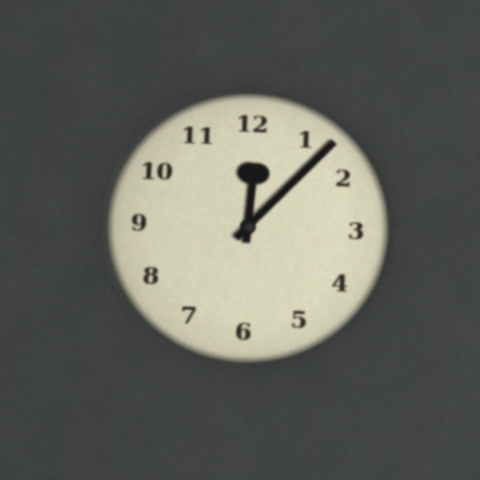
12:07
